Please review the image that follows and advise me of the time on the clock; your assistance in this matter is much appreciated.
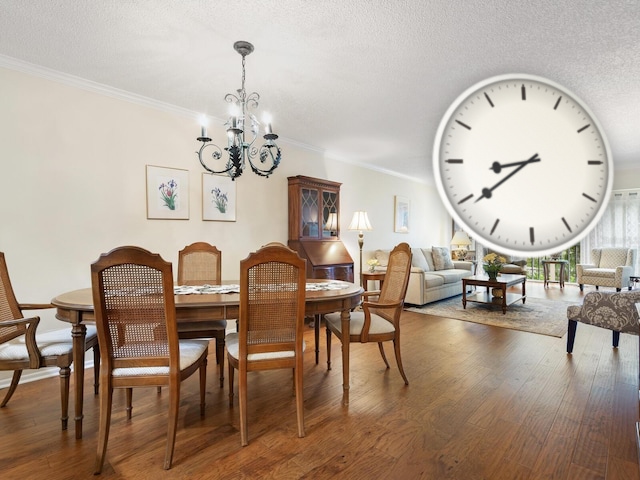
8:39
